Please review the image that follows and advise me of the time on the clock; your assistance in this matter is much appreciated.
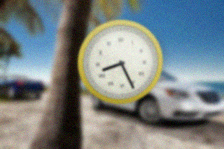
8:26
